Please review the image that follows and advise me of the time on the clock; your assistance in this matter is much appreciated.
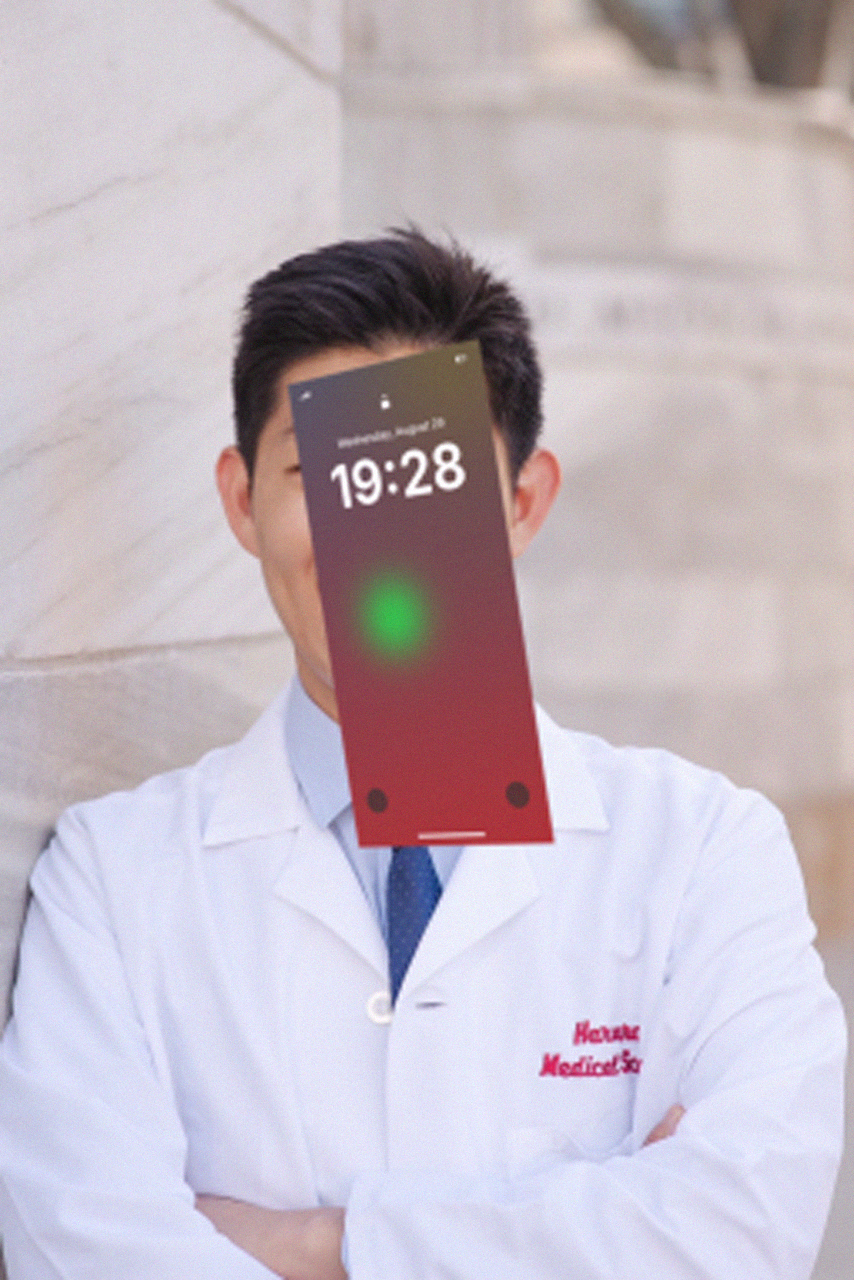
19:28
